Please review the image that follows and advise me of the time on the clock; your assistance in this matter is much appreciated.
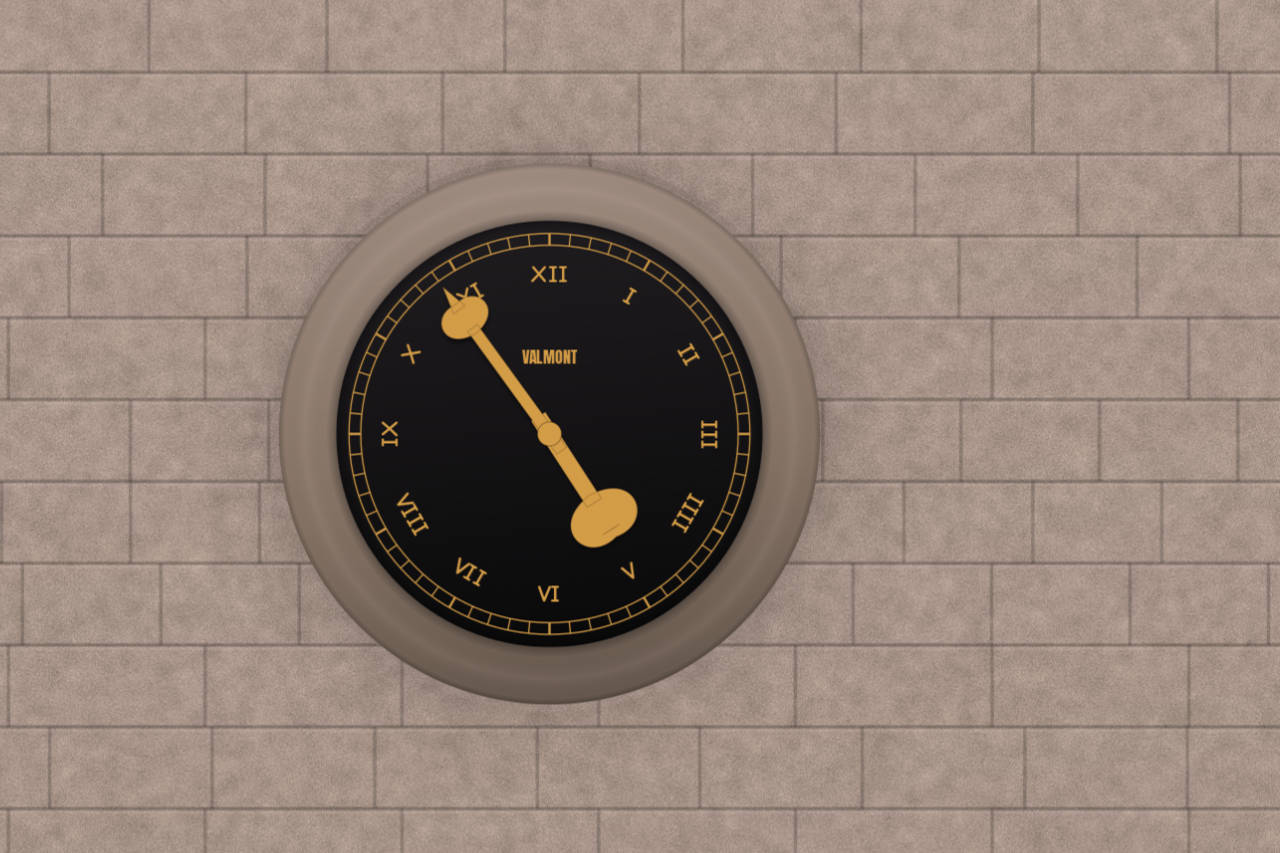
4:54
